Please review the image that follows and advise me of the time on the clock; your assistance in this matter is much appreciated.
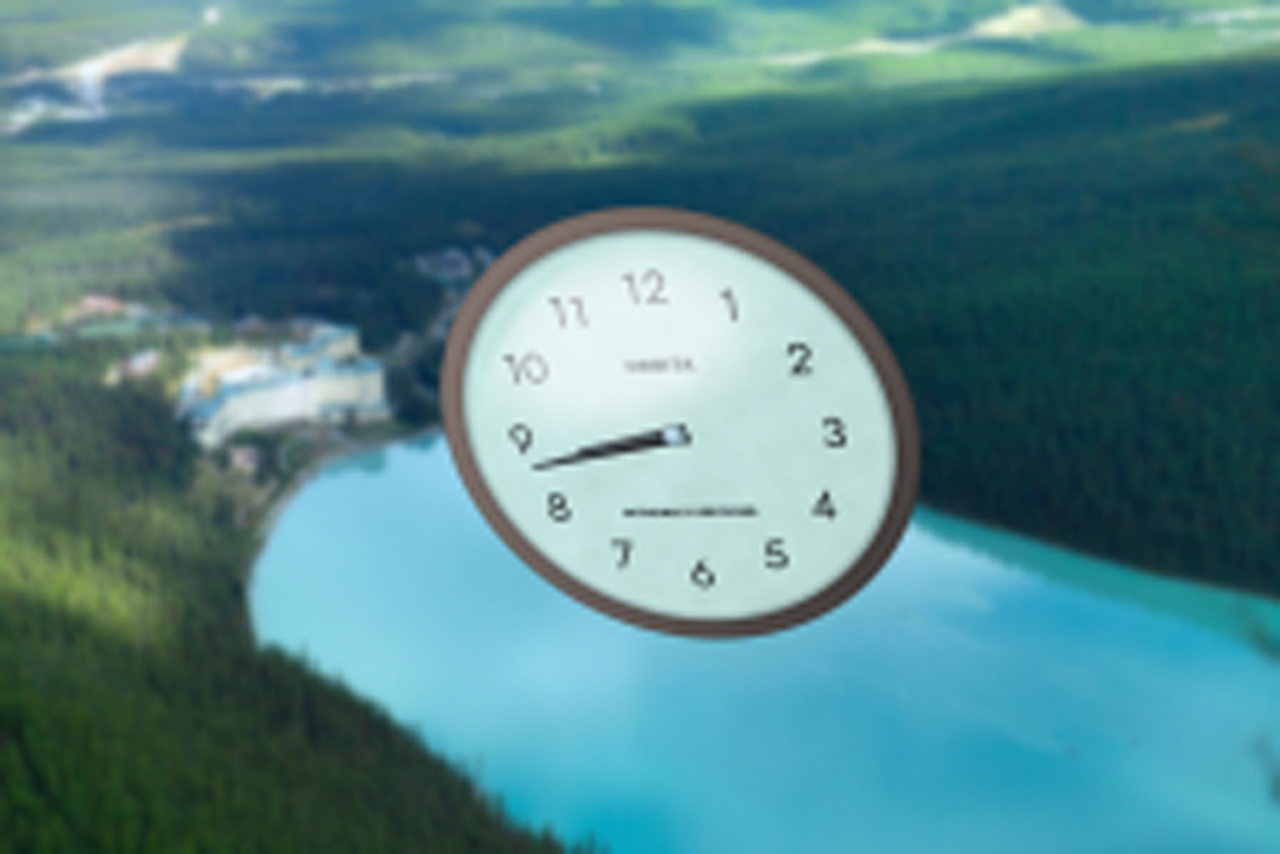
8:43
